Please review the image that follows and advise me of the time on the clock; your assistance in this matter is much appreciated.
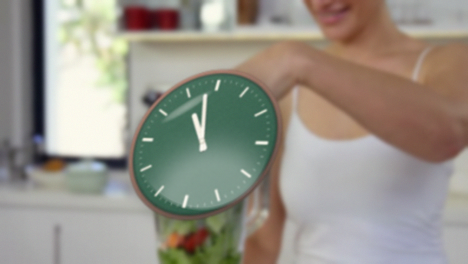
10:58
